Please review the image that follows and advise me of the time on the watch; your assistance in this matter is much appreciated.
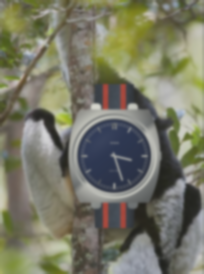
3:27
